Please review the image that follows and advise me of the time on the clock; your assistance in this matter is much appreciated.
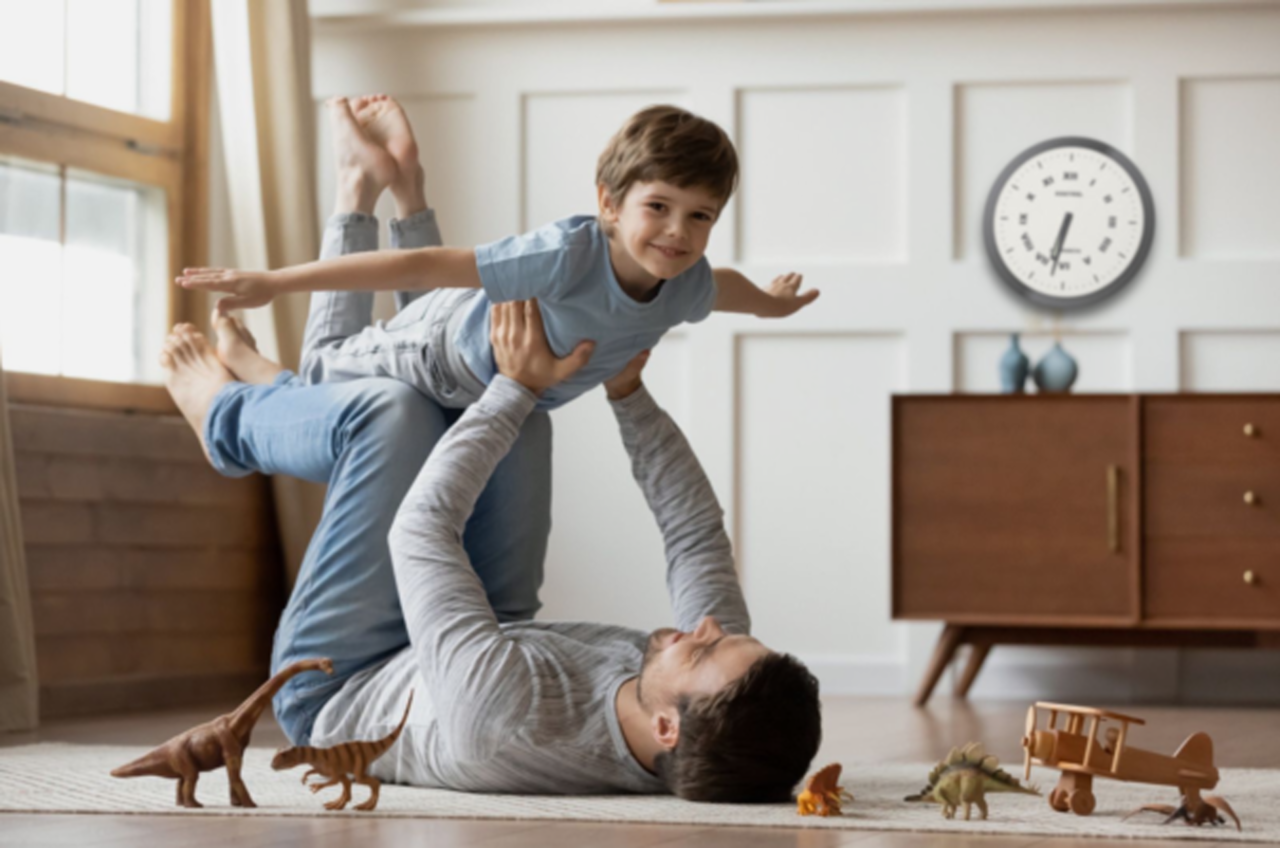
6:32
